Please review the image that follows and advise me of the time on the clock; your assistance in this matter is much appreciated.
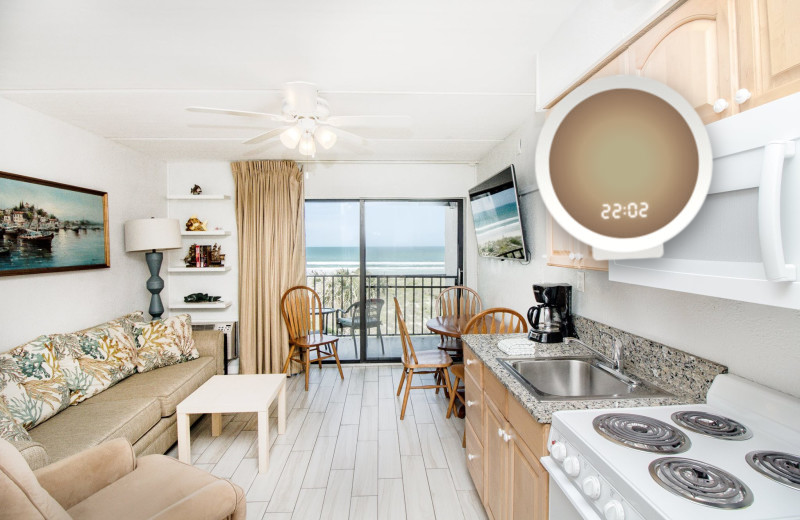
22:02
